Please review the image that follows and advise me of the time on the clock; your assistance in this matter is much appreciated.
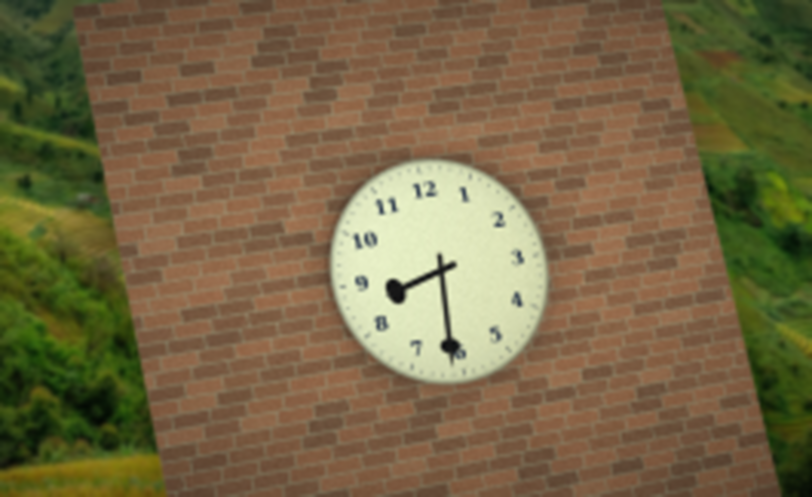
8:31
